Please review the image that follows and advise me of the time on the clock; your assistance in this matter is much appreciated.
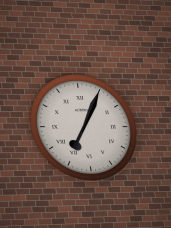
7:05
